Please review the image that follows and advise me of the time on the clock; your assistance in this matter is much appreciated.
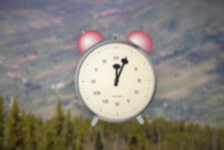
12:04
